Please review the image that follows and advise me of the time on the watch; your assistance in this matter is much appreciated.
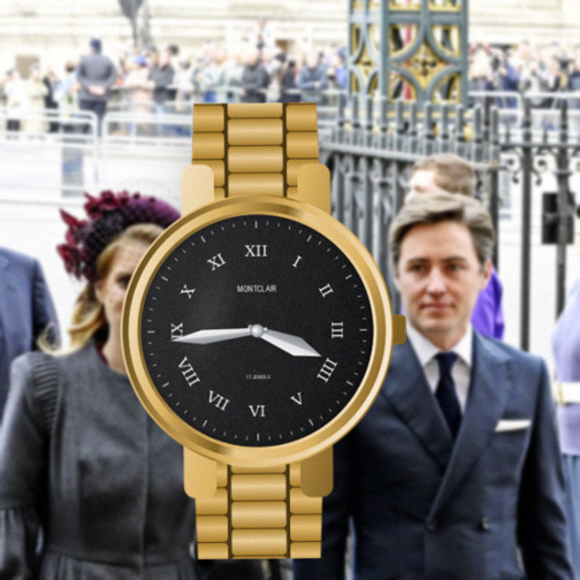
3:44
